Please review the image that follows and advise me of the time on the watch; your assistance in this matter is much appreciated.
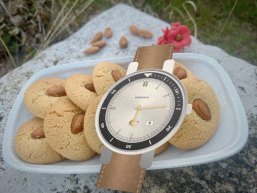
6:14
